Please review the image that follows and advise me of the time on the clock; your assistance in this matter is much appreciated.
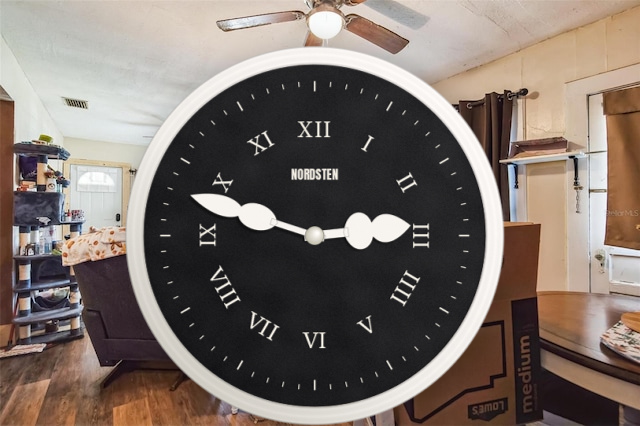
2:48
